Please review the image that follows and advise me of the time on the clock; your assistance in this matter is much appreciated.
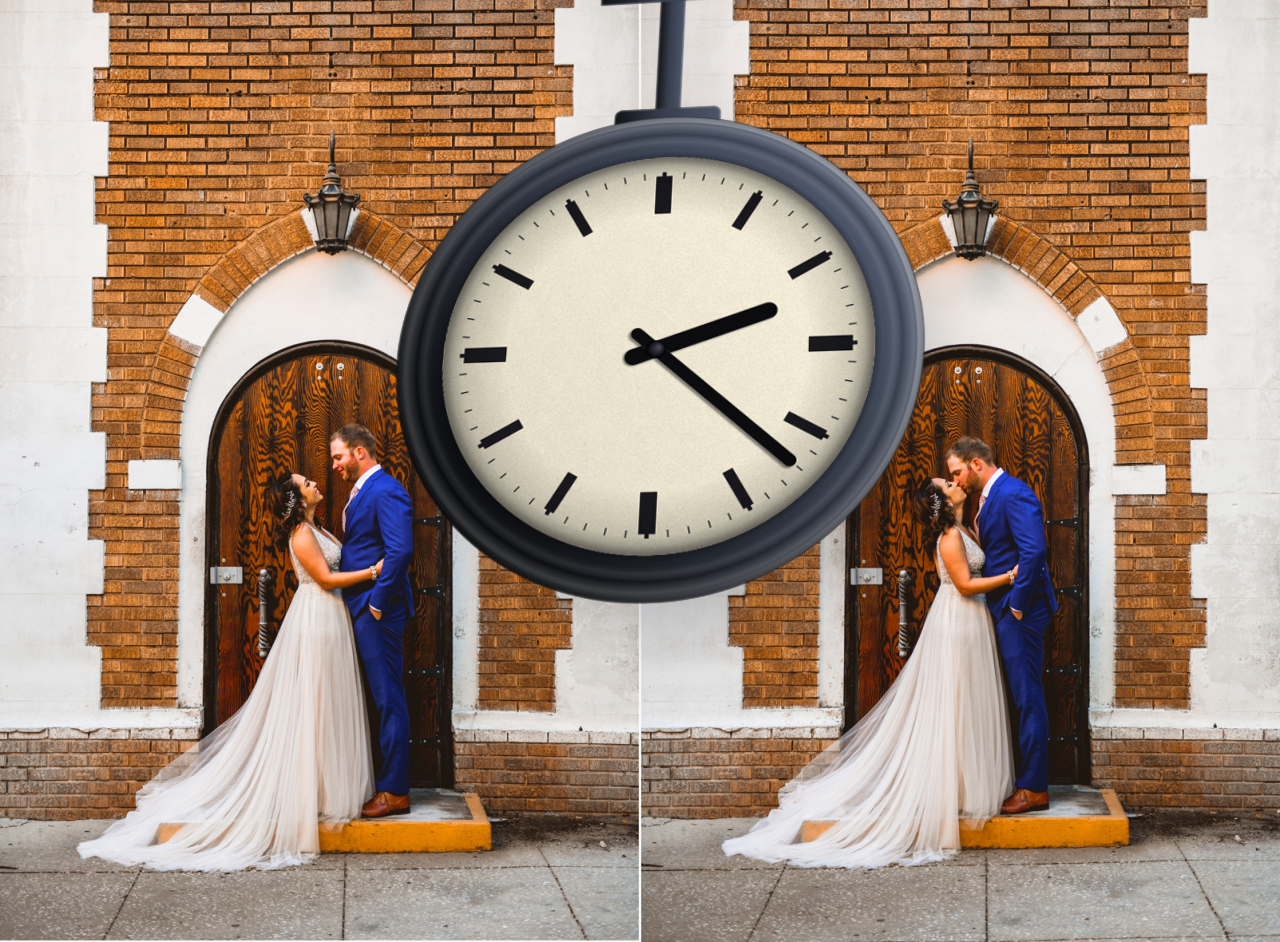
2:22
